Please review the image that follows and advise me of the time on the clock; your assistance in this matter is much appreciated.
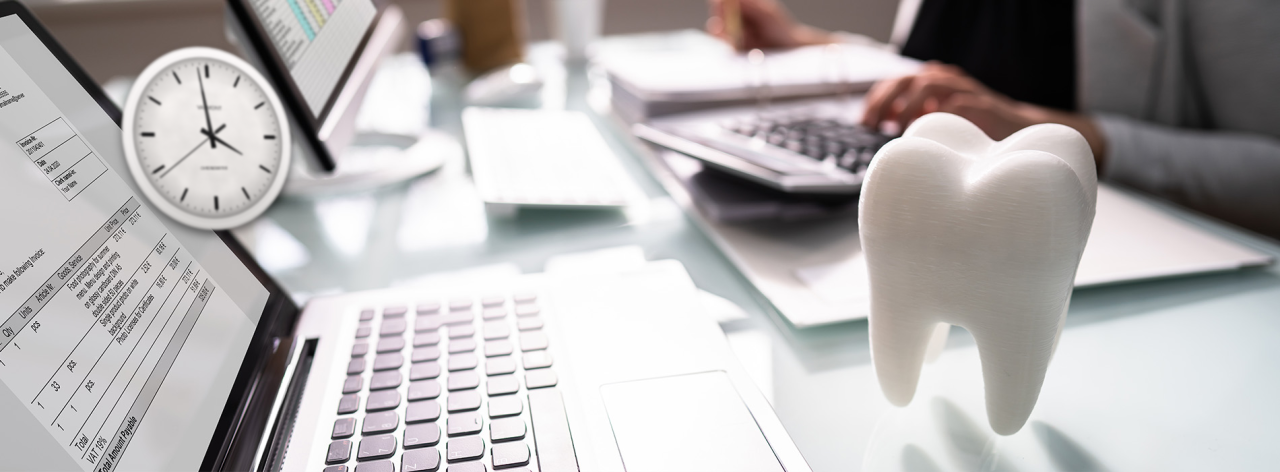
3:58:39
